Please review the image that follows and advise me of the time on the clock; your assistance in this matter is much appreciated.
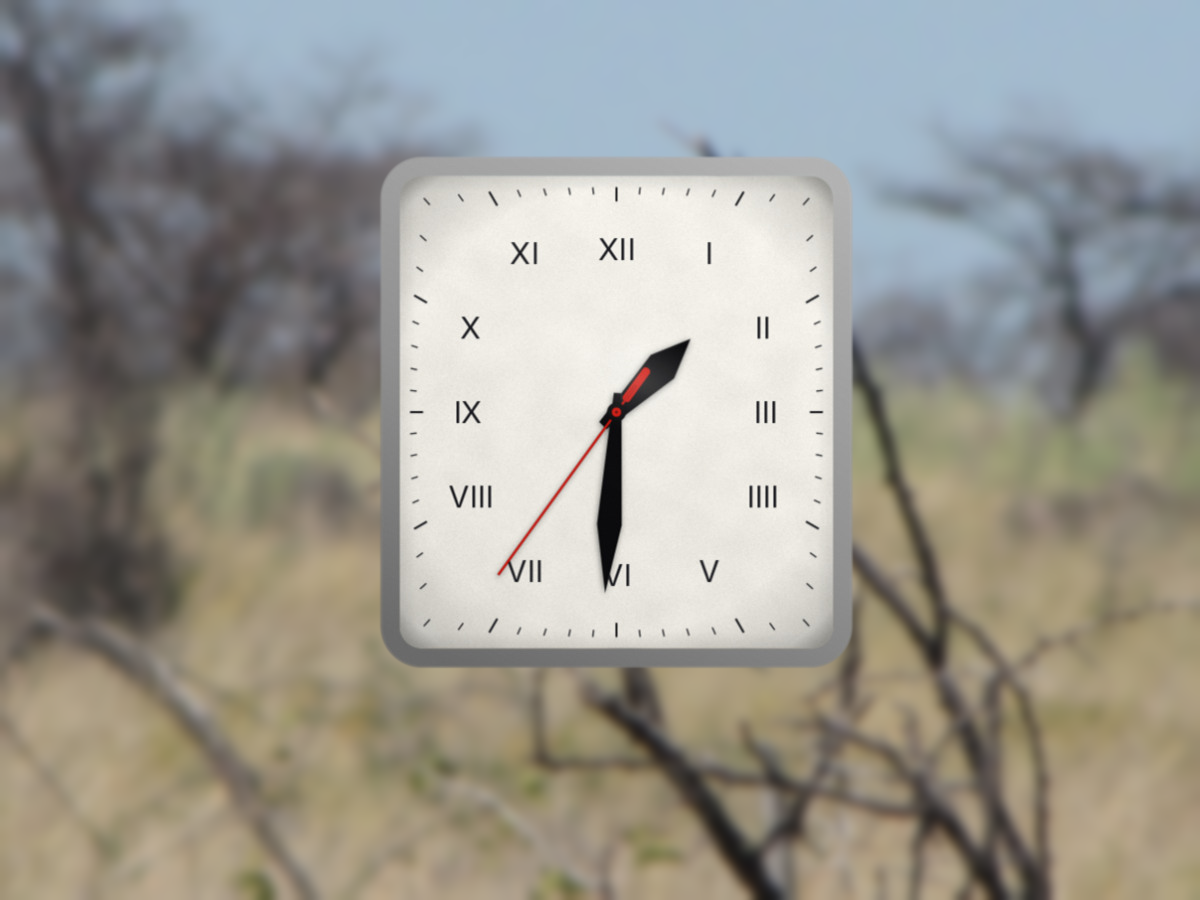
1:30:36
